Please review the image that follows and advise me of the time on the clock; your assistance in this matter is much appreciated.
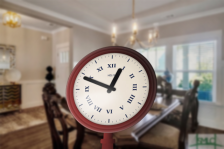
12:49
